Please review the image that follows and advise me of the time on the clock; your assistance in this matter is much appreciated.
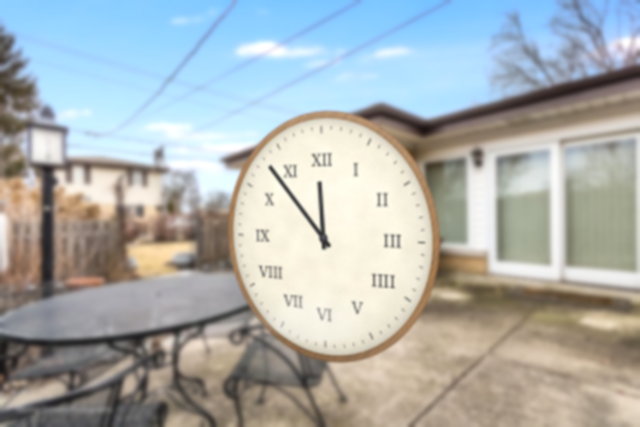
11:53
